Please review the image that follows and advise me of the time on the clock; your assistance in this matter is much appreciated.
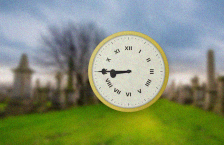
8:45
